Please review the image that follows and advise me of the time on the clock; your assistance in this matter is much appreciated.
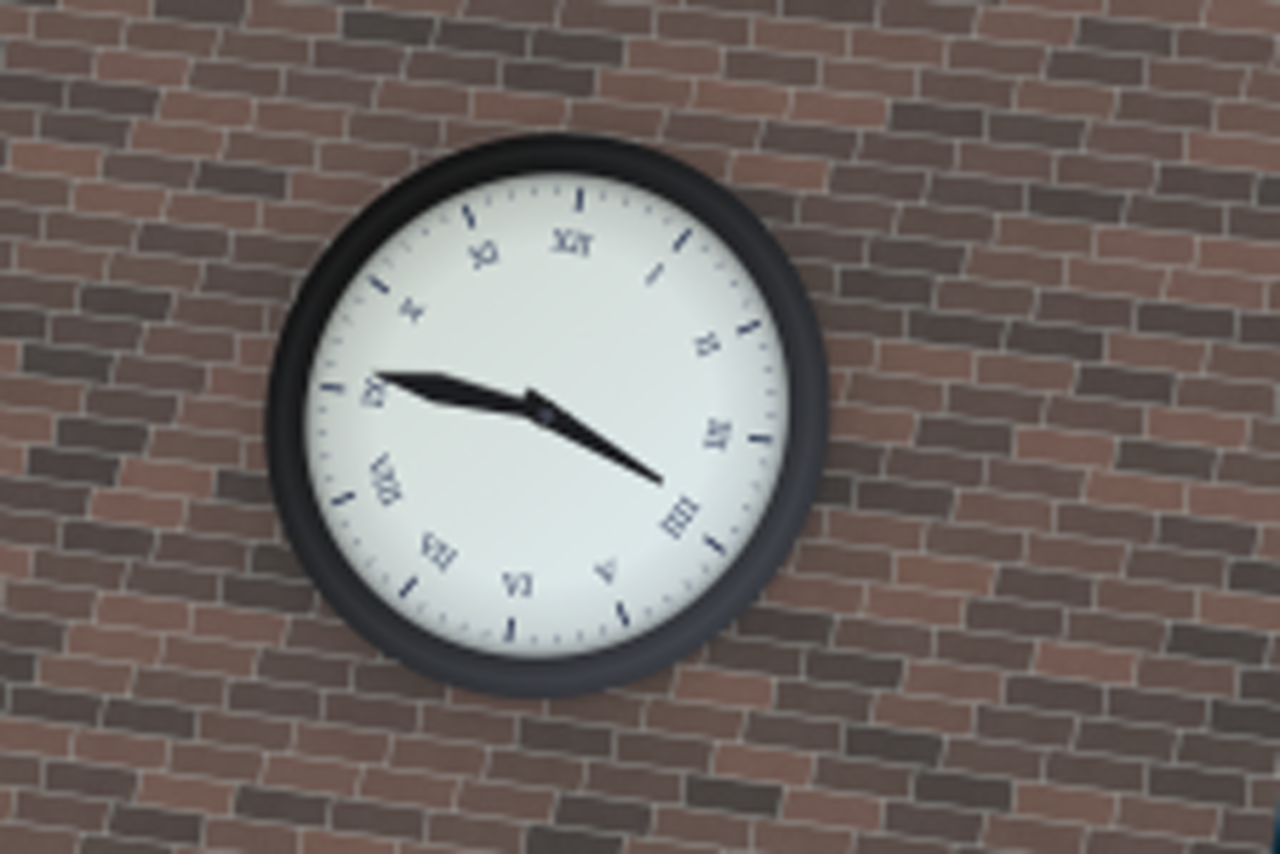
3:46
